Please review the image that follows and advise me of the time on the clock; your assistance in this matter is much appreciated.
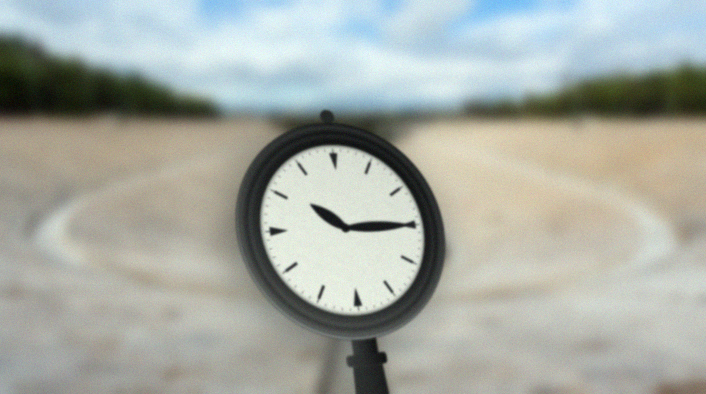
10:15
